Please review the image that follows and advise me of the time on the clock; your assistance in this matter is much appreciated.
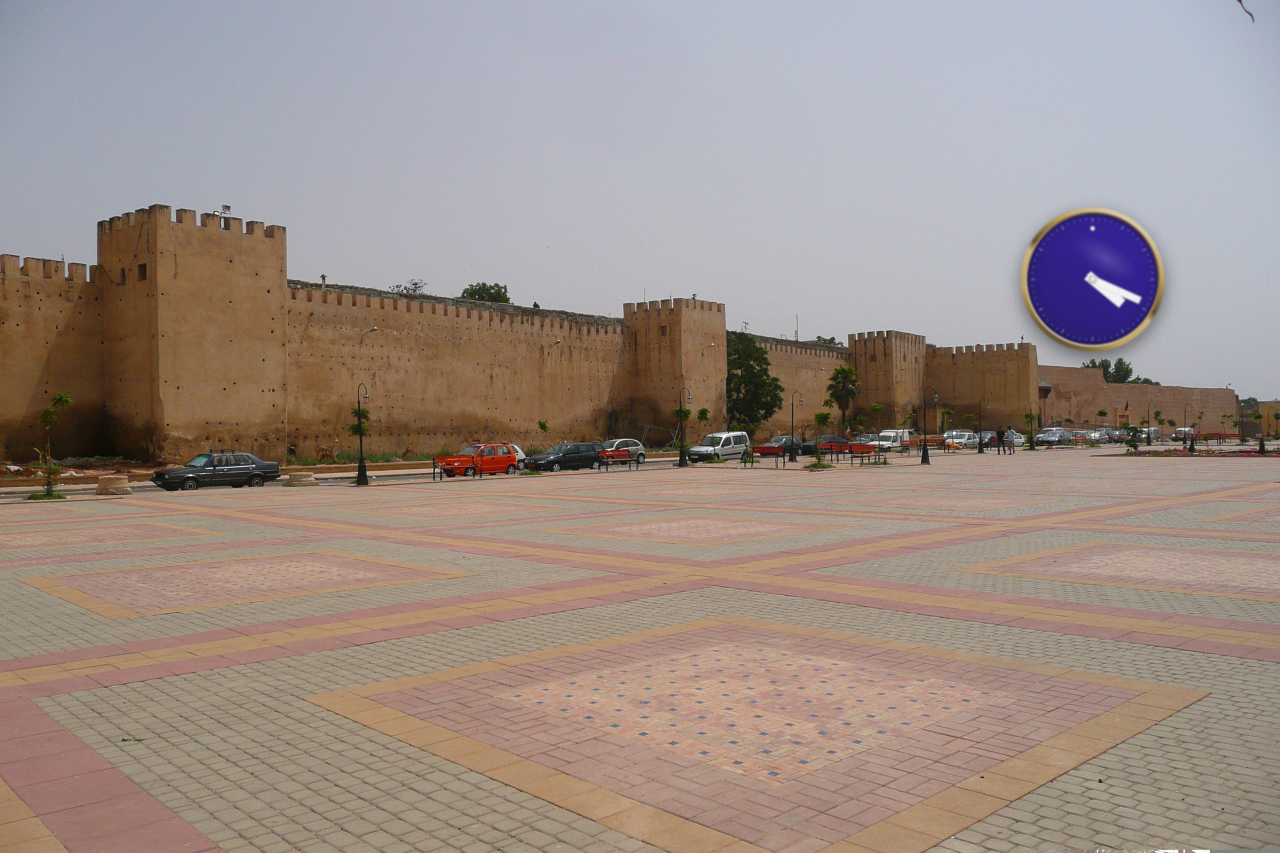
4:19
